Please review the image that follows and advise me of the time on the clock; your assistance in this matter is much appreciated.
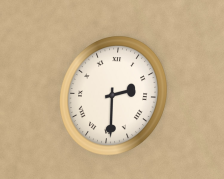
2:29
